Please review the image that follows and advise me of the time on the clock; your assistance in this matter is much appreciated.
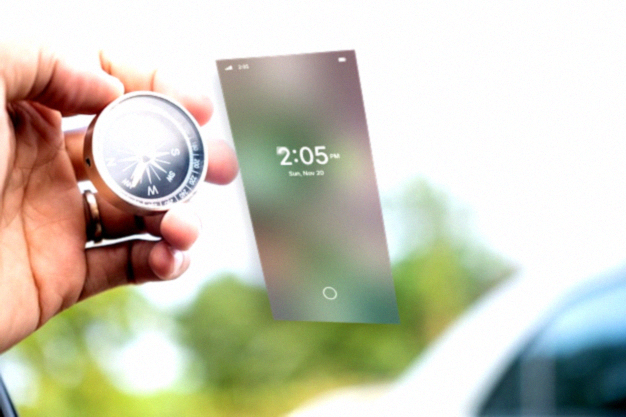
2:05
